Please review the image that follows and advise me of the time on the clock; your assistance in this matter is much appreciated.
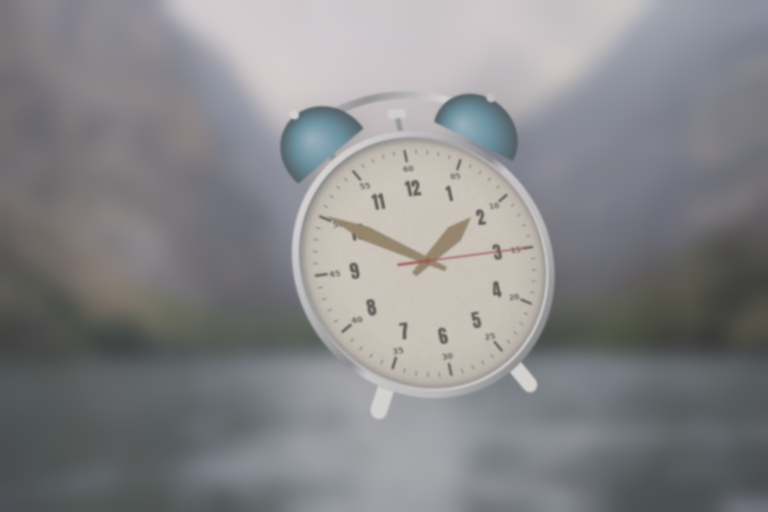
1:50:15
